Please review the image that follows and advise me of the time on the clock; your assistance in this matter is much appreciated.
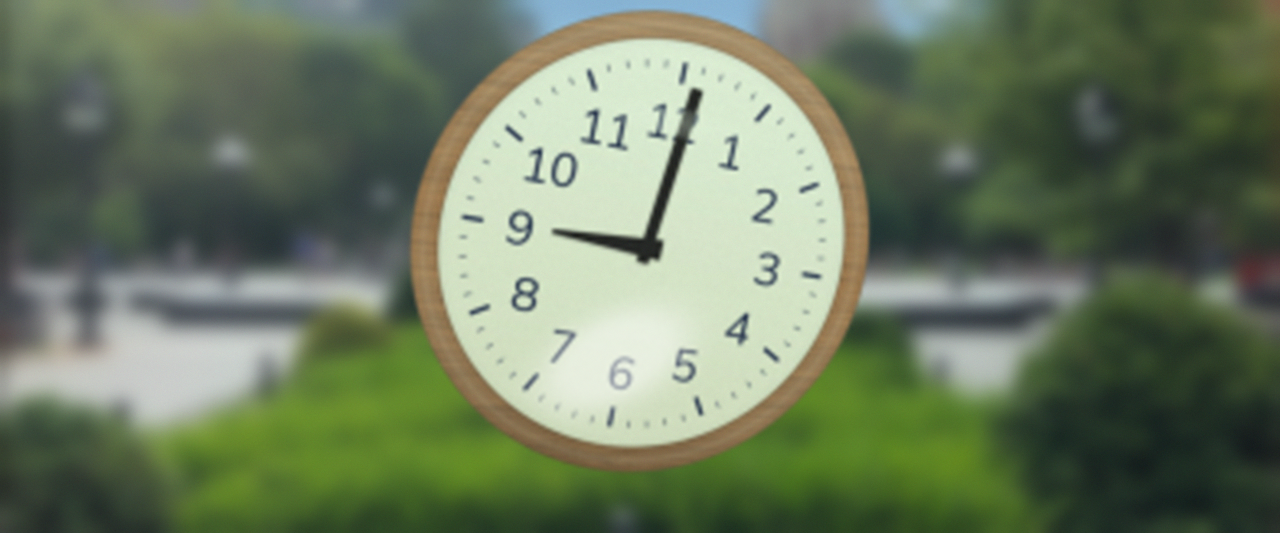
9:01
